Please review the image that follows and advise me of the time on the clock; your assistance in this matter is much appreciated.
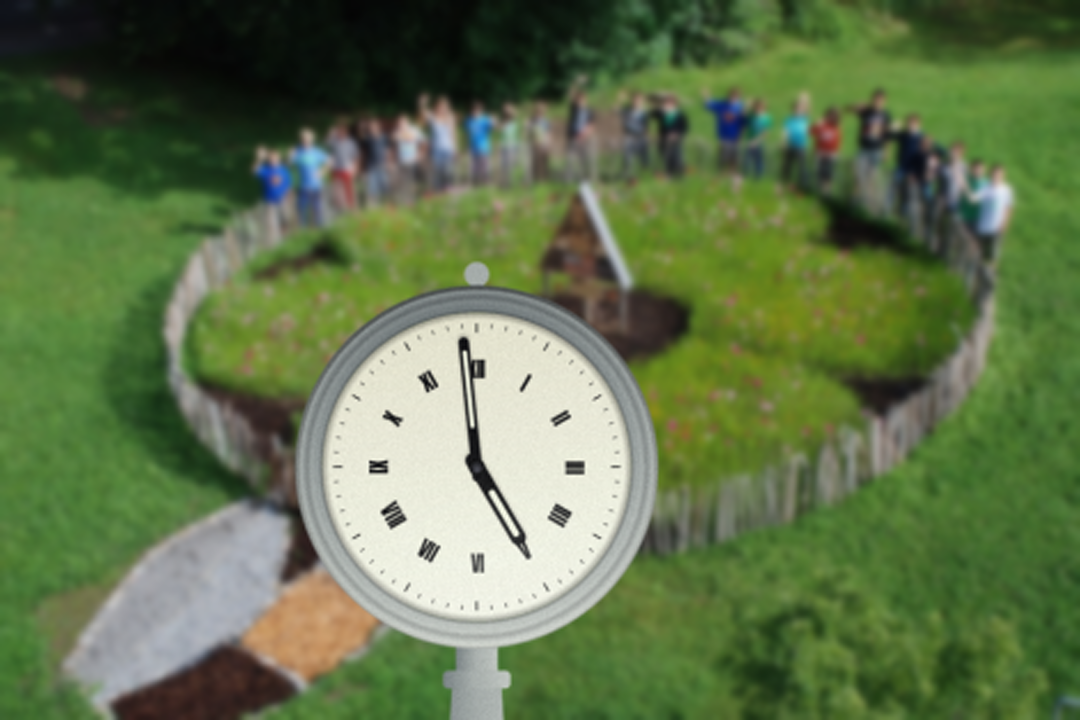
4:59
